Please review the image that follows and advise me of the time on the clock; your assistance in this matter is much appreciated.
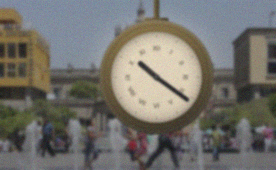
10:21
